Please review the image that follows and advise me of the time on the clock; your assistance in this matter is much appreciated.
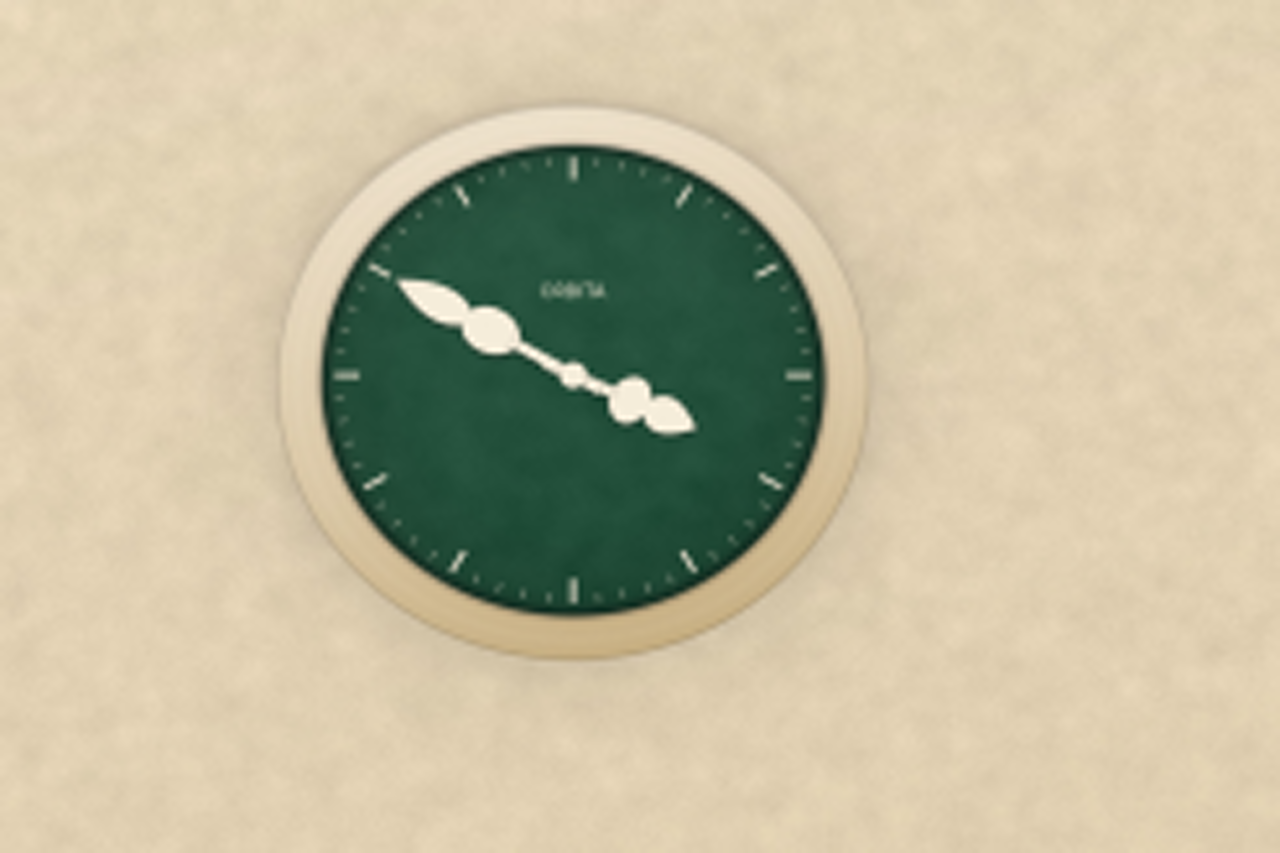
3:50
